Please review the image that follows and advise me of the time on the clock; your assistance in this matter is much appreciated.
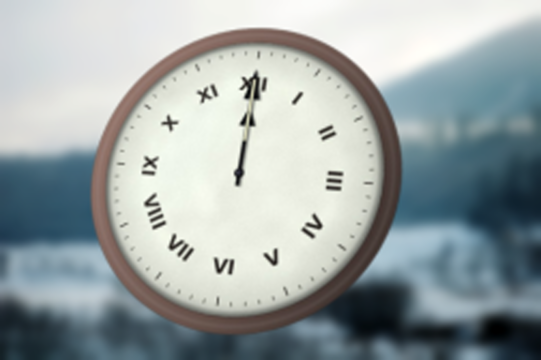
12:00
